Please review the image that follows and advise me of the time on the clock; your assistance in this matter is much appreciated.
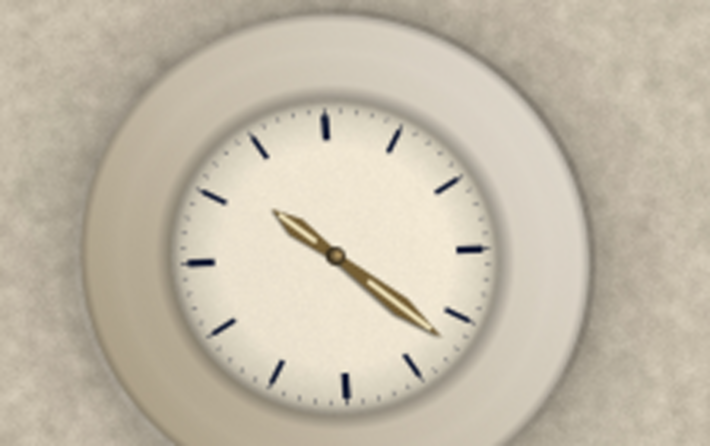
10:22
